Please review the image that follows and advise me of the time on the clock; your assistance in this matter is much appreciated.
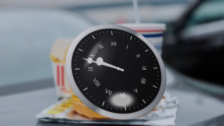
9:48
